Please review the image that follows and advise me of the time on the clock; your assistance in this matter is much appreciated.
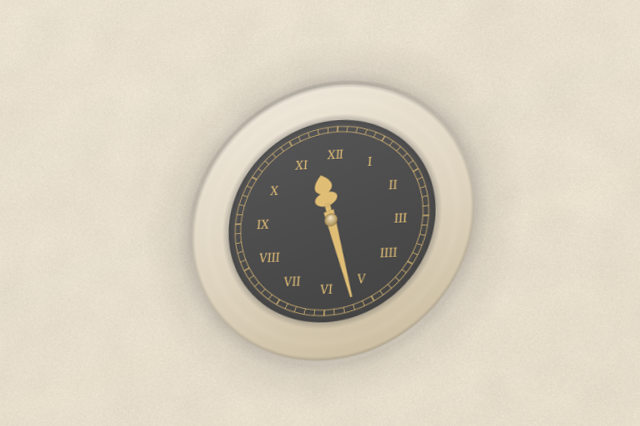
11:27
